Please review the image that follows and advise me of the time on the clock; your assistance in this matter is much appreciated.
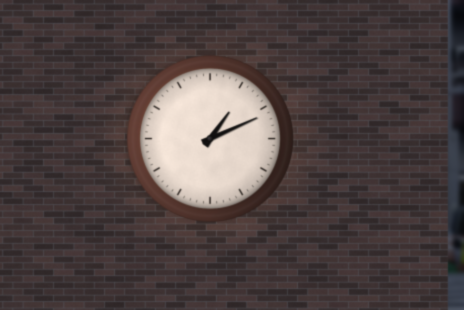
1:11
